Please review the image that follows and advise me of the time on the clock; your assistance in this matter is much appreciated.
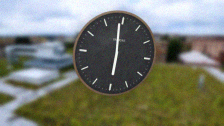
5:59
